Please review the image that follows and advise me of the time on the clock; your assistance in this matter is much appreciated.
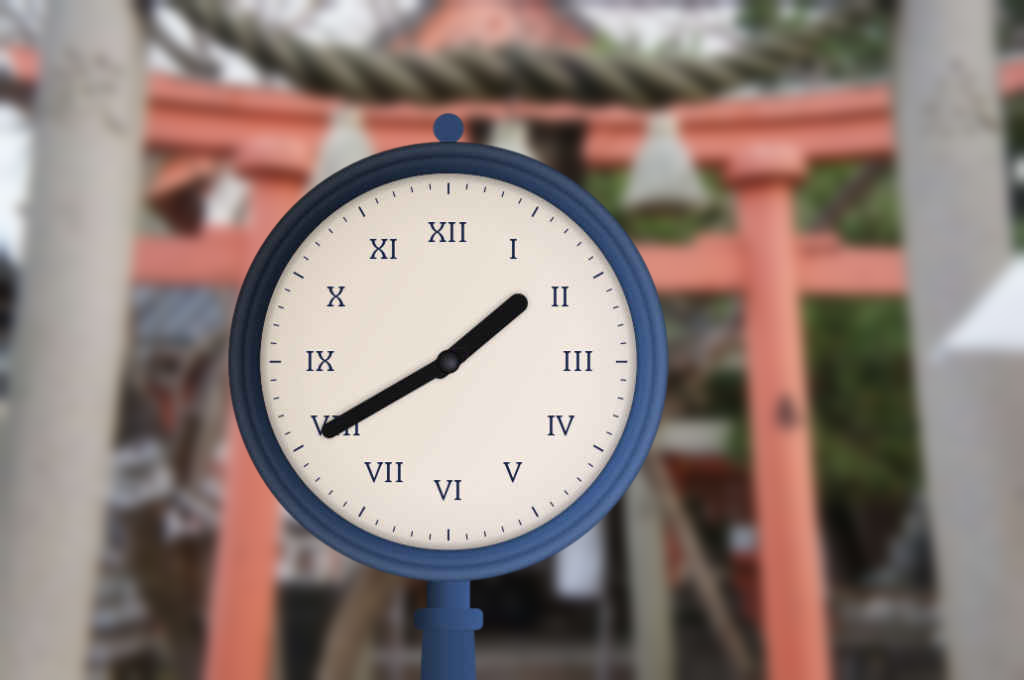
1:40
